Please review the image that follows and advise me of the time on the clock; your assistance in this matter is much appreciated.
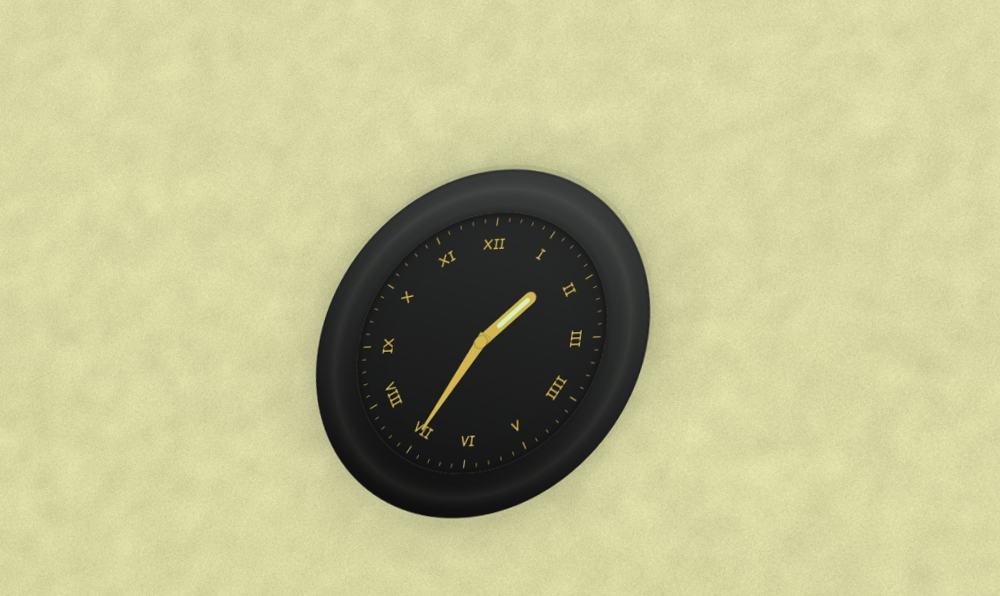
1:35
